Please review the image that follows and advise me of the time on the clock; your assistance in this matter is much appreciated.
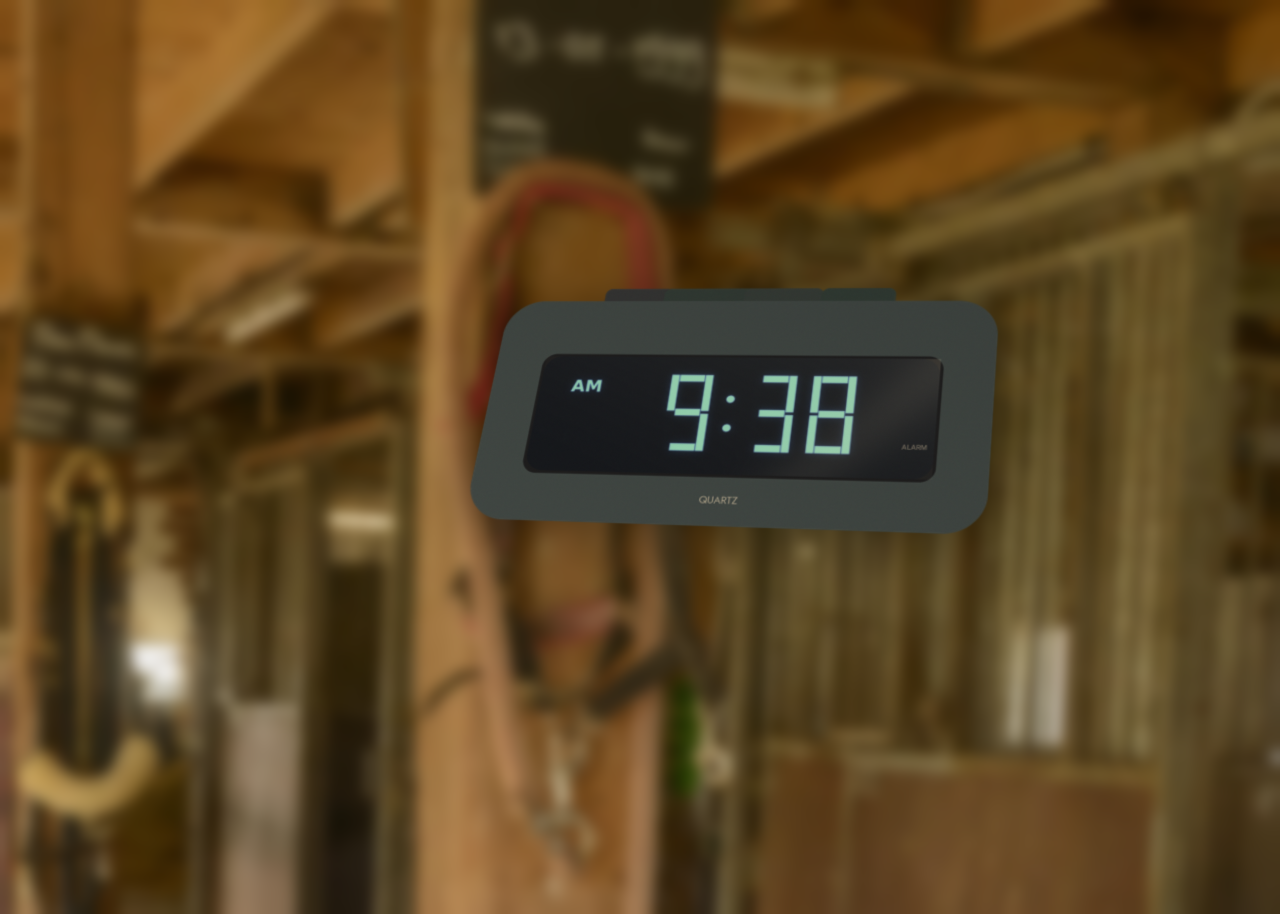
9:38
